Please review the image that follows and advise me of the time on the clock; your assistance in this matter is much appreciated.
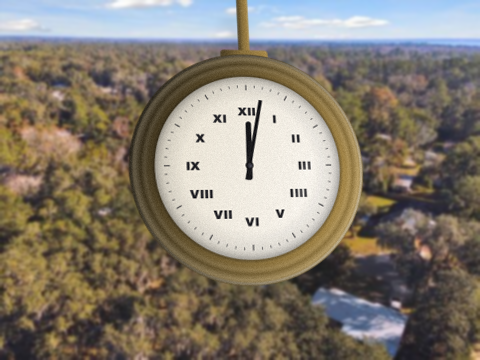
12:02
